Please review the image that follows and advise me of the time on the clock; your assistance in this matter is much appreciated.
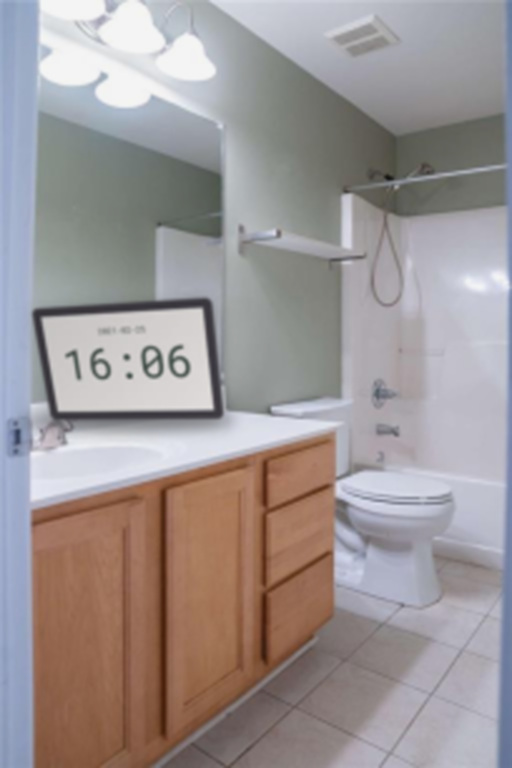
16:06
